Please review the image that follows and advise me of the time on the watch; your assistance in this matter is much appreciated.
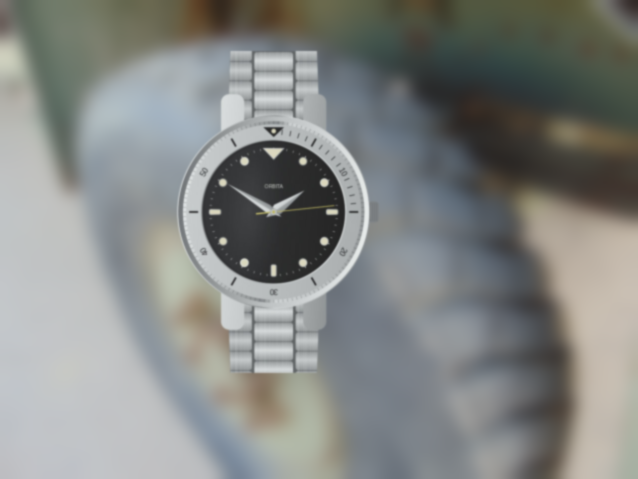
1:50:14
